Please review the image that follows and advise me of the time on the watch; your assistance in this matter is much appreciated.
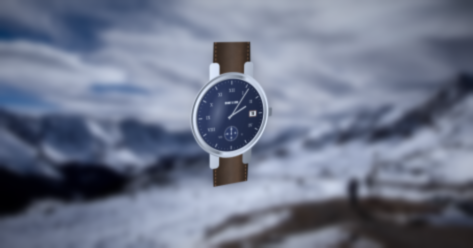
2:06
